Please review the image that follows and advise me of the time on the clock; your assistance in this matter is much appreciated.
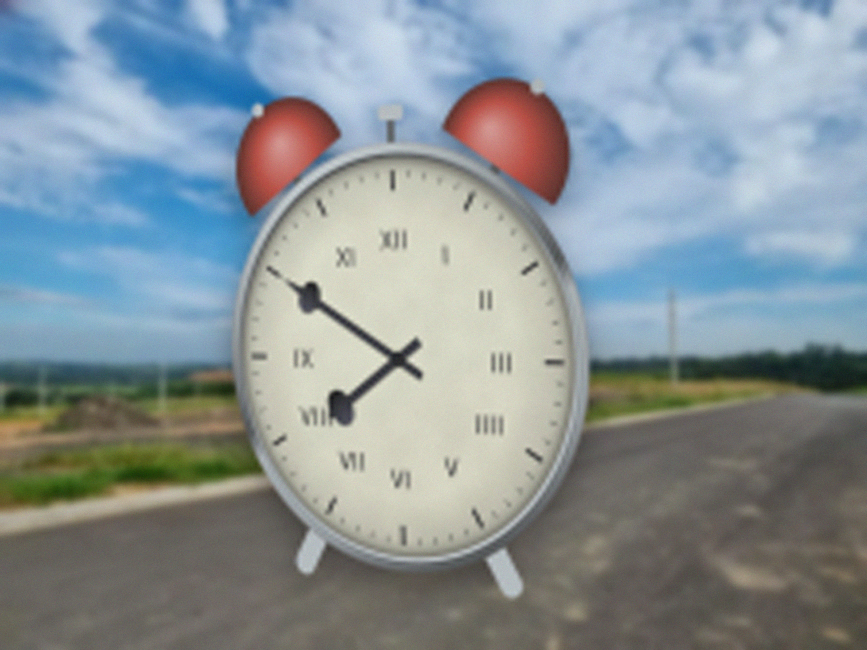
7:50
